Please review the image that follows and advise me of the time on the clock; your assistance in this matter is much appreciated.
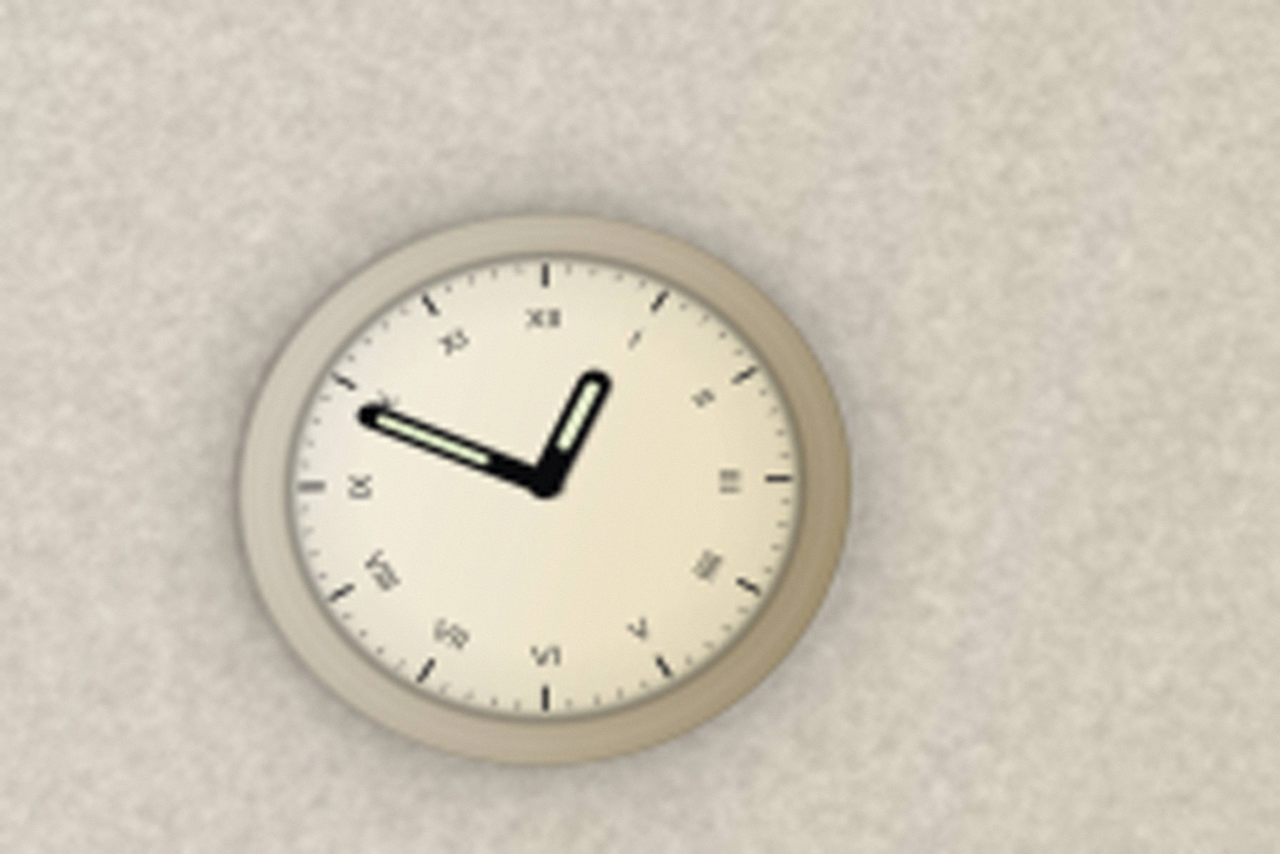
12:49
